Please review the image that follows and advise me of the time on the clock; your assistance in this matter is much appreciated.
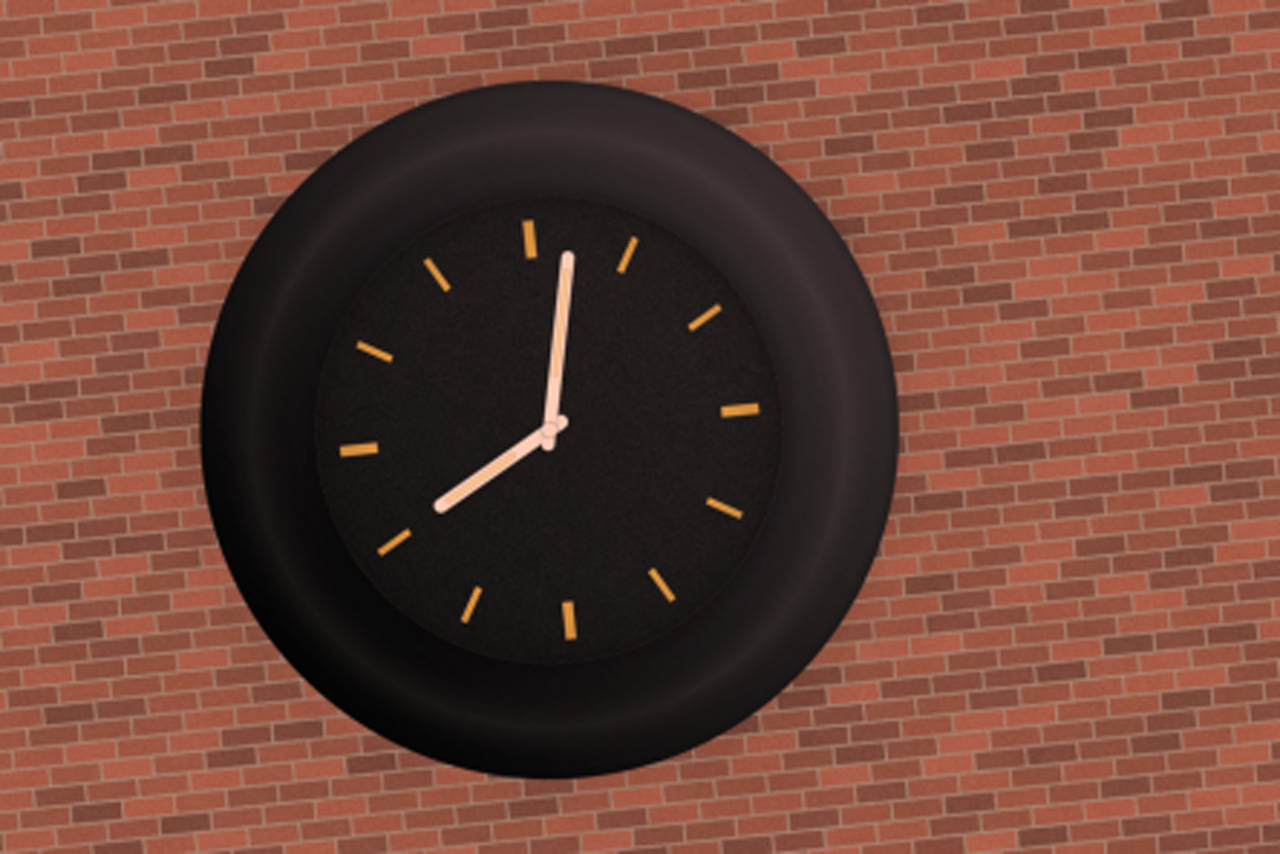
8:02
